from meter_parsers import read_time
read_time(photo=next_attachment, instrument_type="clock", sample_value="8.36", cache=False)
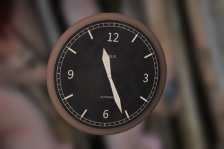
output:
11.26
